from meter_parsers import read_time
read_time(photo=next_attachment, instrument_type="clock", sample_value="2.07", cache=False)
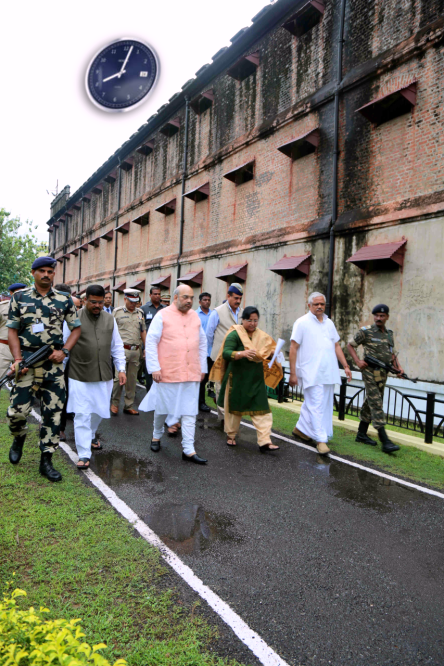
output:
8.02
